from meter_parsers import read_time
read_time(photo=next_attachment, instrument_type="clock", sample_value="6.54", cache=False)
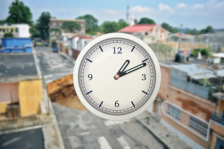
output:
1.11
